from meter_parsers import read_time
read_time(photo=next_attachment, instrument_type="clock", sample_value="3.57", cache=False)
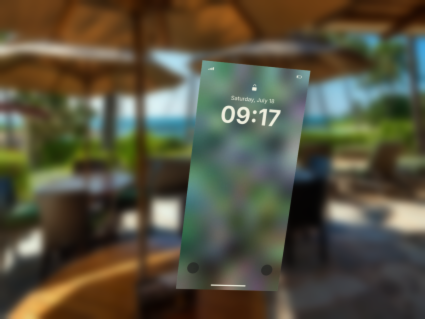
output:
9.17
